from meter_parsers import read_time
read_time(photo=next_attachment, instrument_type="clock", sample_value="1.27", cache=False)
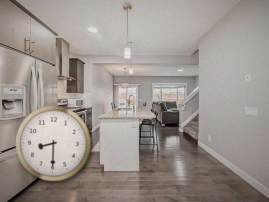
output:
8.30
